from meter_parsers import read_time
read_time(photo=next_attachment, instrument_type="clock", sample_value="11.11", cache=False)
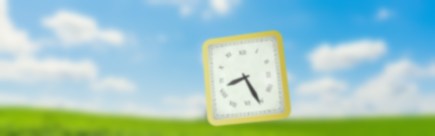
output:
8.26
